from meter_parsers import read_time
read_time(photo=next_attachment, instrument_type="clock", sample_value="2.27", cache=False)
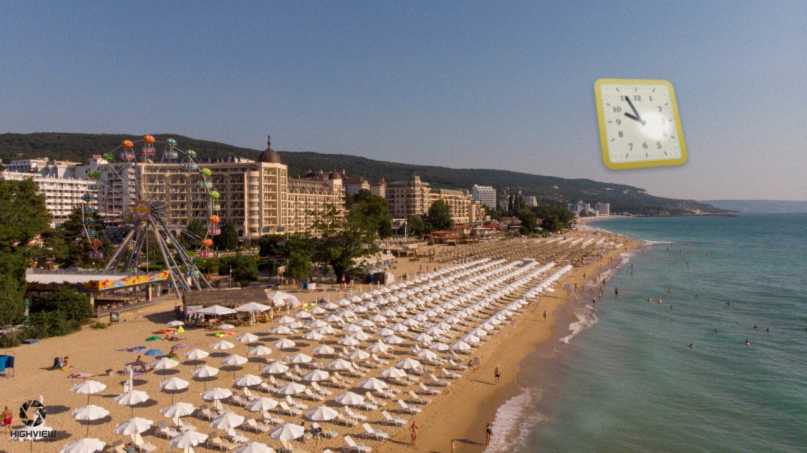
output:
9.56
